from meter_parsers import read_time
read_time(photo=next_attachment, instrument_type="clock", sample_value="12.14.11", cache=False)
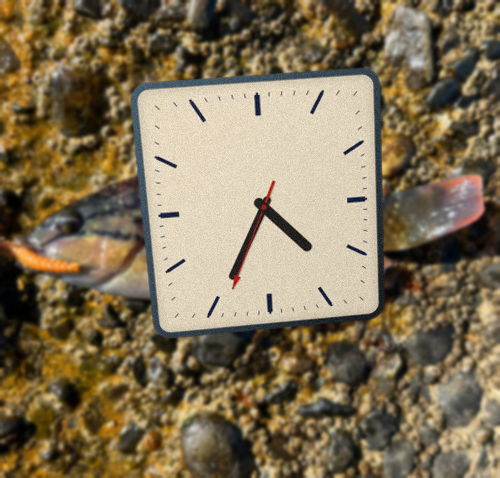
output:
4.34.34
